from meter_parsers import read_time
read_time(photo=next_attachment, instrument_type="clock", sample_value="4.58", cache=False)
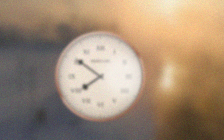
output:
7.51
